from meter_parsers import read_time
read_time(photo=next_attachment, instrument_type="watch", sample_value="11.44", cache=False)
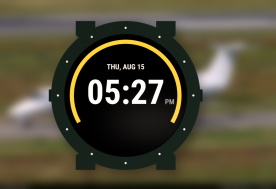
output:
5.27
